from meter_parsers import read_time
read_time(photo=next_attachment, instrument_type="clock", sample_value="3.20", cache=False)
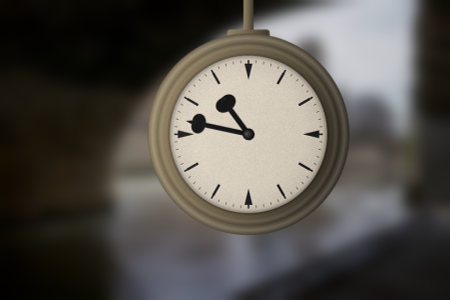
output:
10.47
